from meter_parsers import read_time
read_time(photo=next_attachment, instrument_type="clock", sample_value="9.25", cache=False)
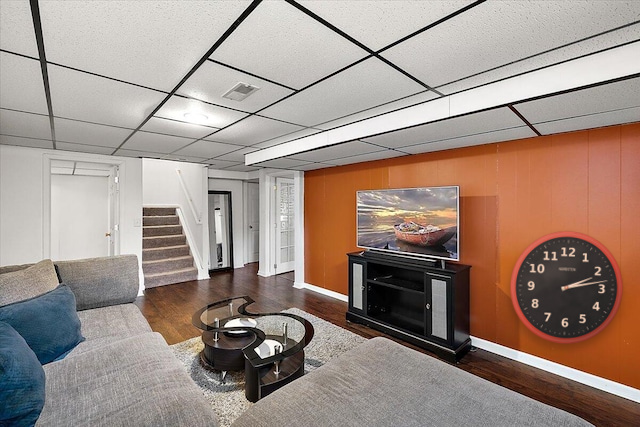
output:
2.13
